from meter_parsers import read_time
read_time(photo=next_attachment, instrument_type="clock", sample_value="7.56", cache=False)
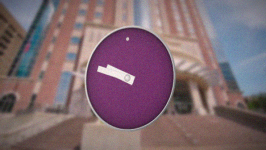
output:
9.48
